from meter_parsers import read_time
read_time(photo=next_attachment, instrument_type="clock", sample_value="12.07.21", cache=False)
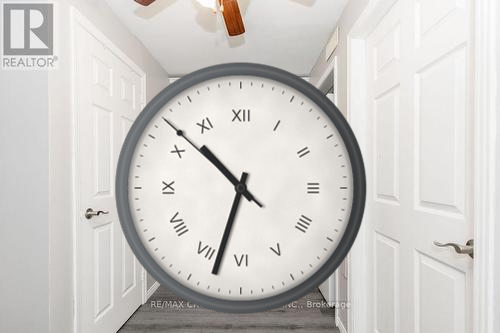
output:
10.32.52
